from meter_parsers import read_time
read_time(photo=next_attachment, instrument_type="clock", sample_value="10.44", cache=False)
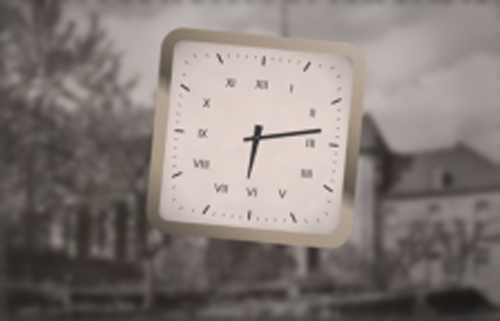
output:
6.13
